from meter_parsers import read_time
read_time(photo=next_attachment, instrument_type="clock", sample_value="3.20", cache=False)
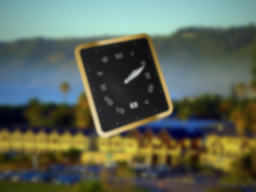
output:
2.11
